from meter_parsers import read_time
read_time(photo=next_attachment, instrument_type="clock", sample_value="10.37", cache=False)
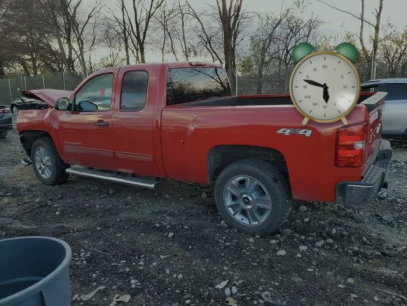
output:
5.48
